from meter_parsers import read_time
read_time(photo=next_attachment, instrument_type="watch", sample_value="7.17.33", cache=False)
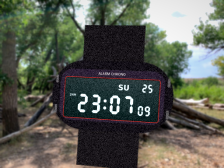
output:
23.07.09
